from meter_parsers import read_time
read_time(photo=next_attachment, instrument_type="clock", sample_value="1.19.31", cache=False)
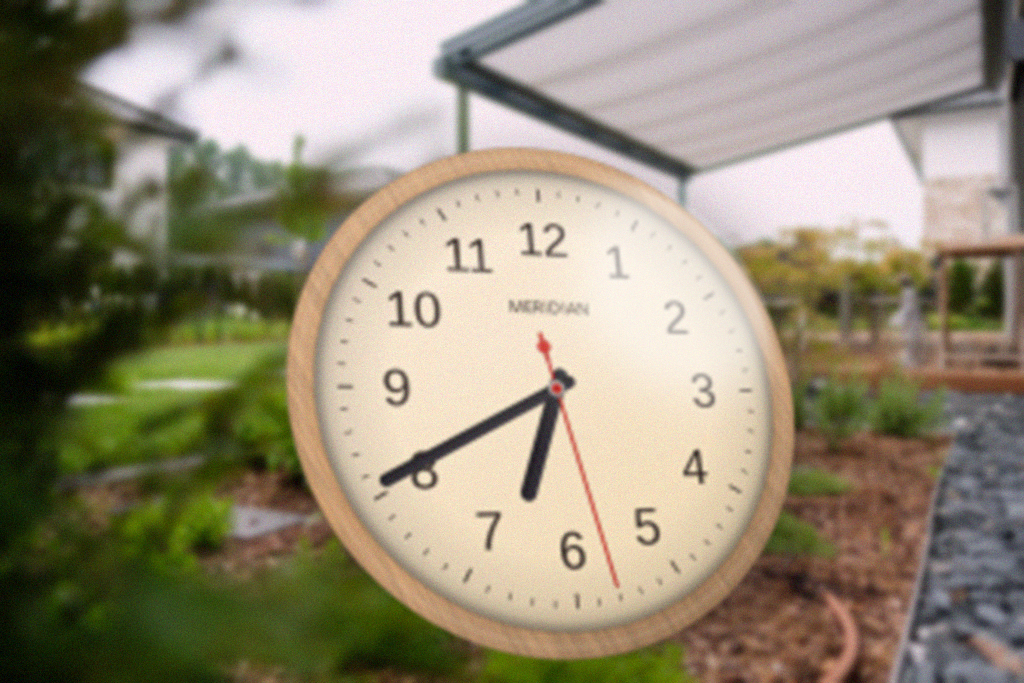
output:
6.40.28
